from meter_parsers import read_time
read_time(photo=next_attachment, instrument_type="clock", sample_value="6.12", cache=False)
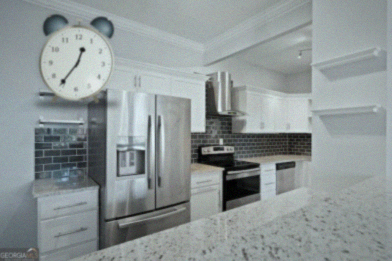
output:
12.36
